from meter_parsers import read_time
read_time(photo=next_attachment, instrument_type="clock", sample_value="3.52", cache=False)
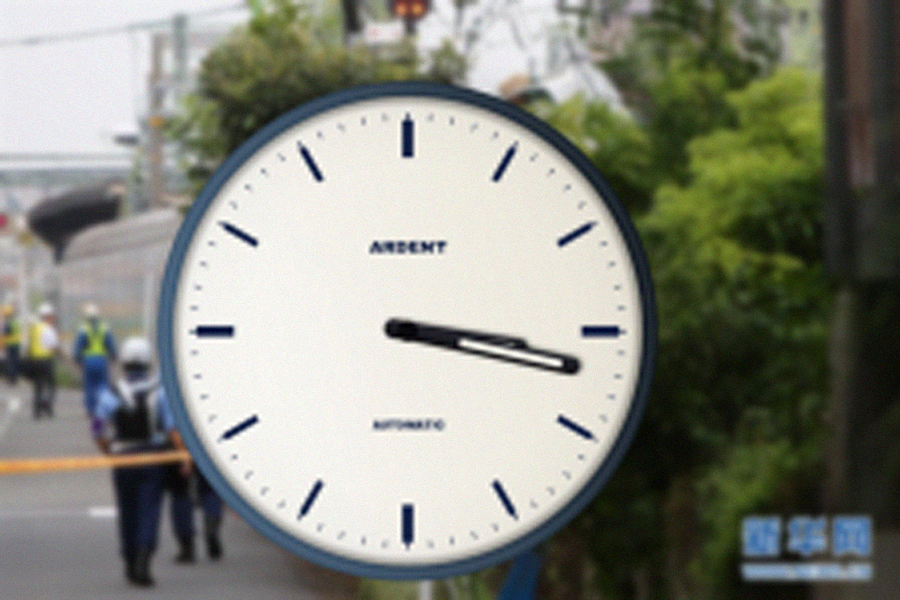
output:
3.17
